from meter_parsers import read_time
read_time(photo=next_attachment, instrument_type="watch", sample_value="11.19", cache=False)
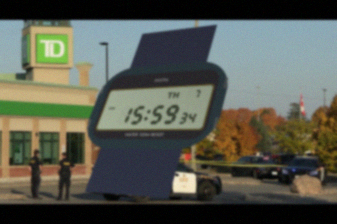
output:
15.59
